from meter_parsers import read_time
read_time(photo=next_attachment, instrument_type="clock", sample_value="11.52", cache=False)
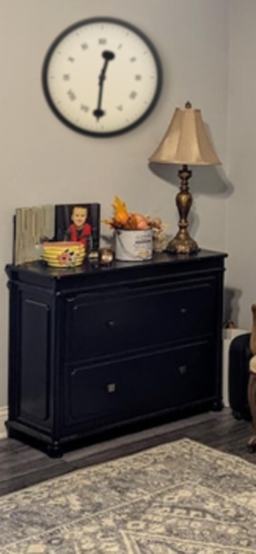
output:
12.31
